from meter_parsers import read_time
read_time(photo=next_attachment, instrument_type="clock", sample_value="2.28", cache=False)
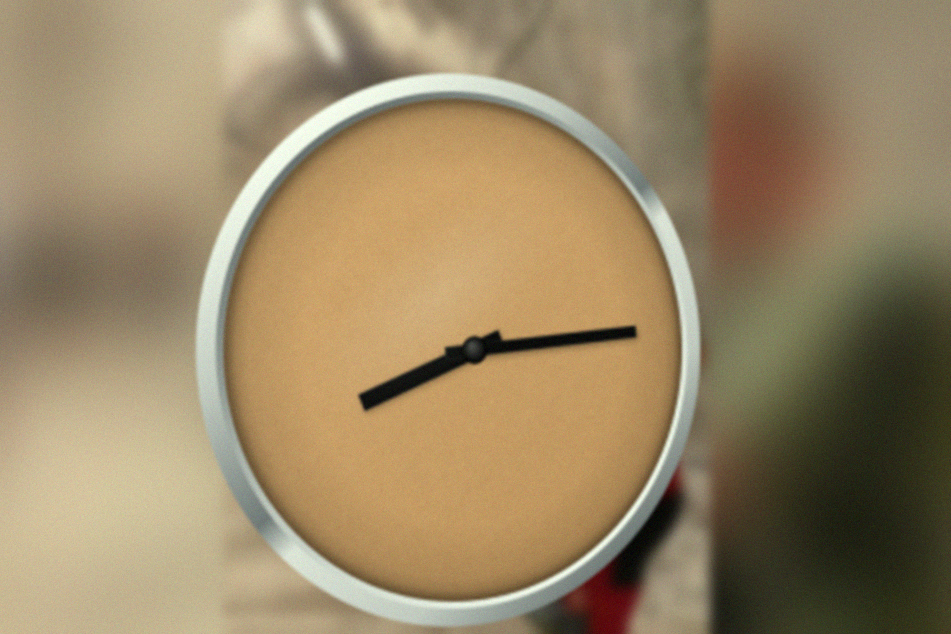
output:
8.14
